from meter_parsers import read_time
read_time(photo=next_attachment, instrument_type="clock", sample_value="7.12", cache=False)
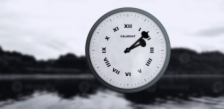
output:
2.08
